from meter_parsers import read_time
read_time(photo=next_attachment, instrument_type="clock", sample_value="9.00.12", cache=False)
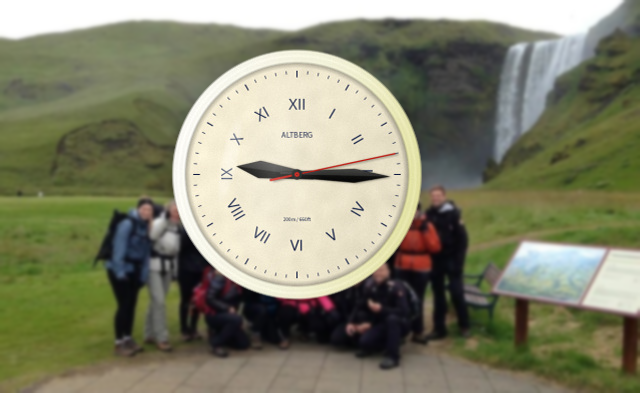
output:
9.15.13
